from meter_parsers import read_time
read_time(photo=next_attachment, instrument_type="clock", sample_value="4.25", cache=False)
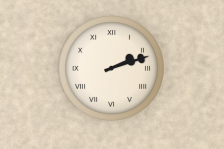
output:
2.12
